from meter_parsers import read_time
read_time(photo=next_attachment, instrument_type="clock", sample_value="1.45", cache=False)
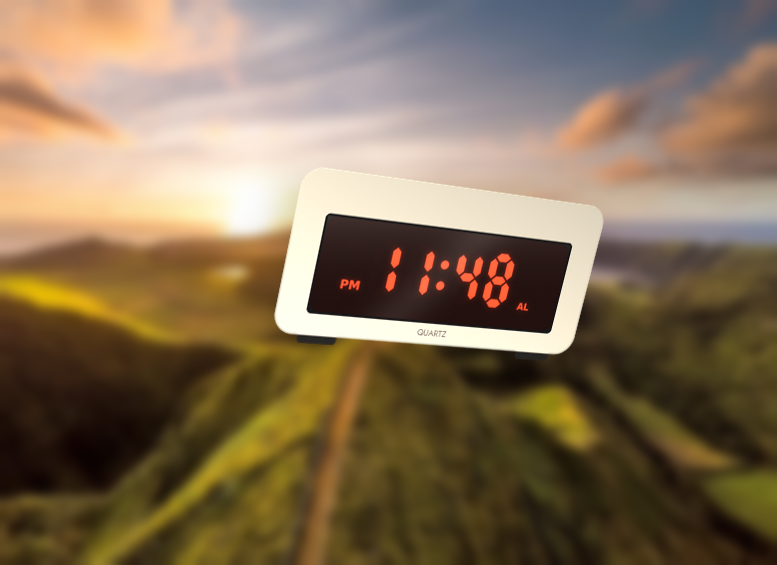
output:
11.48
